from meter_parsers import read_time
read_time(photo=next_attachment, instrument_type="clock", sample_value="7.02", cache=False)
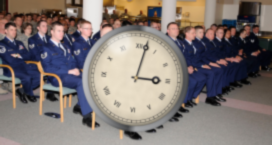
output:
3.02
